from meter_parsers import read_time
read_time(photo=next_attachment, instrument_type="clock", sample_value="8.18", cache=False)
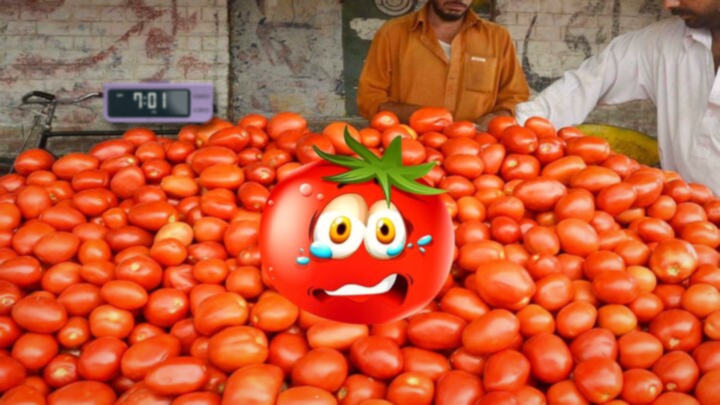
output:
7.01
